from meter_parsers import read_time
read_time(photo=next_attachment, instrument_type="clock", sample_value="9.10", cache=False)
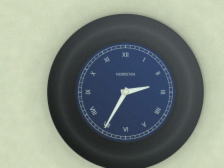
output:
2.35
